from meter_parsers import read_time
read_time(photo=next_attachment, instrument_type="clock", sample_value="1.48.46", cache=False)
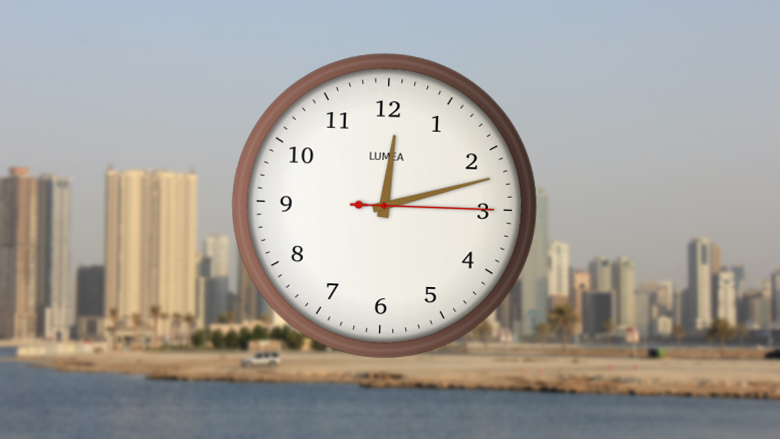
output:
12.12.15
